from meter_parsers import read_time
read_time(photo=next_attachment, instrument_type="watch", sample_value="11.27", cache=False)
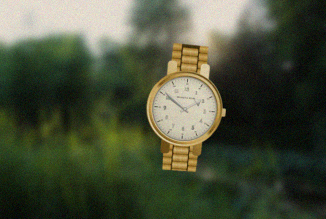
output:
1.51
